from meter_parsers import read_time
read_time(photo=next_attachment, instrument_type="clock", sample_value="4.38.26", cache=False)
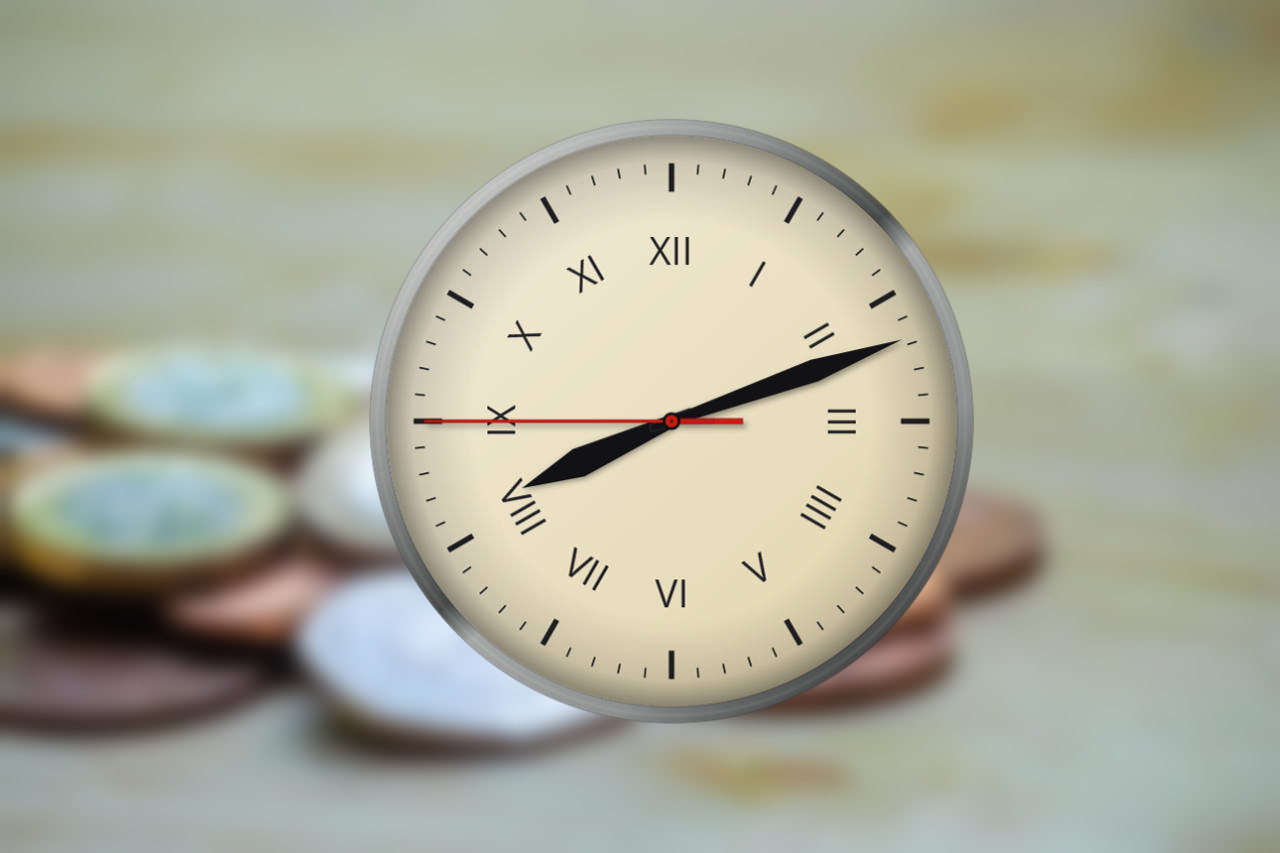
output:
8.11.45
